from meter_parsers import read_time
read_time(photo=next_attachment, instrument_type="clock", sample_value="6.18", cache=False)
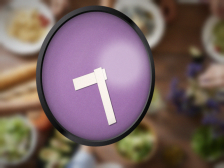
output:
8.27
